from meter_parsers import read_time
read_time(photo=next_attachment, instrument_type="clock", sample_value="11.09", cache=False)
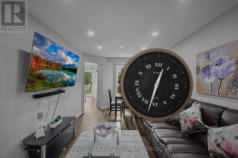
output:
12.32
